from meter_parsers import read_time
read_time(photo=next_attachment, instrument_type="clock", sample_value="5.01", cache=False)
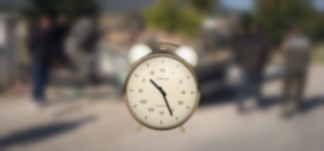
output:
10.26
